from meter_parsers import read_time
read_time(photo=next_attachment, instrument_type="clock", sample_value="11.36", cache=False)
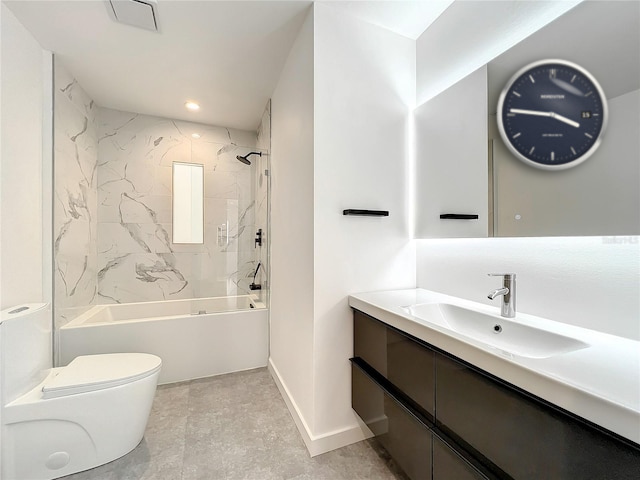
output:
3.46
